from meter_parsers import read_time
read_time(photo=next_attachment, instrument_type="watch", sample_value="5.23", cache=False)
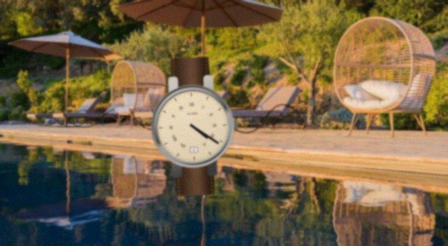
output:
4.21
